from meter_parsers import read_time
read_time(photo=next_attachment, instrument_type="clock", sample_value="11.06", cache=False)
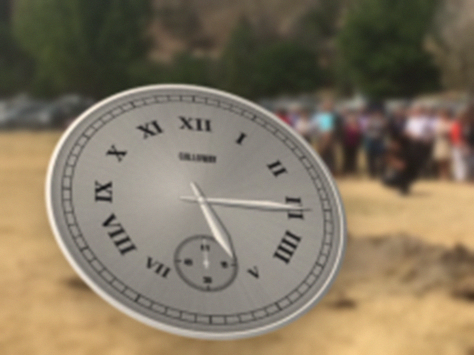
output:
5.15
